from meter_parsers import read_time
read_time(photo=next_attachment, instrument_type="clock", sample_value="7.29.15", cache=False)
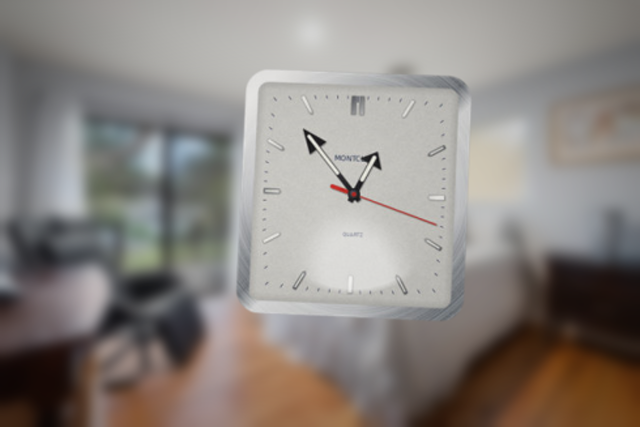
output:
12.53.18
